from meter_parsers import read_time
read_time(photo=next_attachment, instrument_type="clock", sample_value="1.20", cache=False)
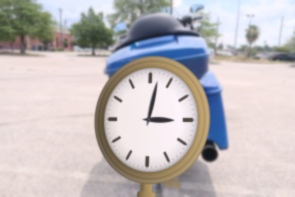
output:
3.02
